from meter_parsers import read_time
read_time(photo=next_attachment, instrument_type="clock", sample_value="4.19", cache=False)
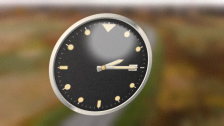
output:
2.15
